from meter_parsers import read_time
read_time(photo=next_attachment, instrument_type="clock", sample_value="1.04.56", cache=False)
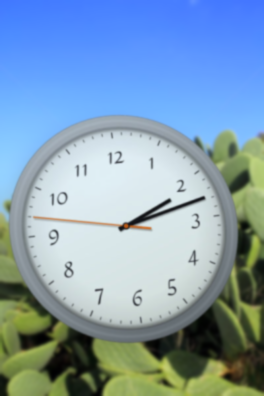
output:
2.12.47
